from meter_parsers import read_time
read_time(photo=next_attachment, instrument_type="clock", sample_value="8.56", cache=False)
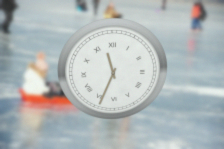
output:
11.34
